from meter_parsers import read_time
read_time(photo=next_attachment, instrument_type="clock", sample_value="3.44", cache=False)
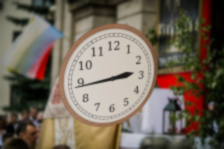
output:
2.44
